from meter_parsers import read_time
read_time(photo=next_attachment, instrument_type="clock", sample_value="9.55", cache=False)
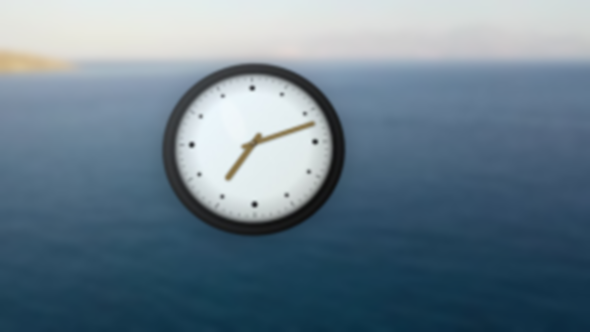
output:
7.12
